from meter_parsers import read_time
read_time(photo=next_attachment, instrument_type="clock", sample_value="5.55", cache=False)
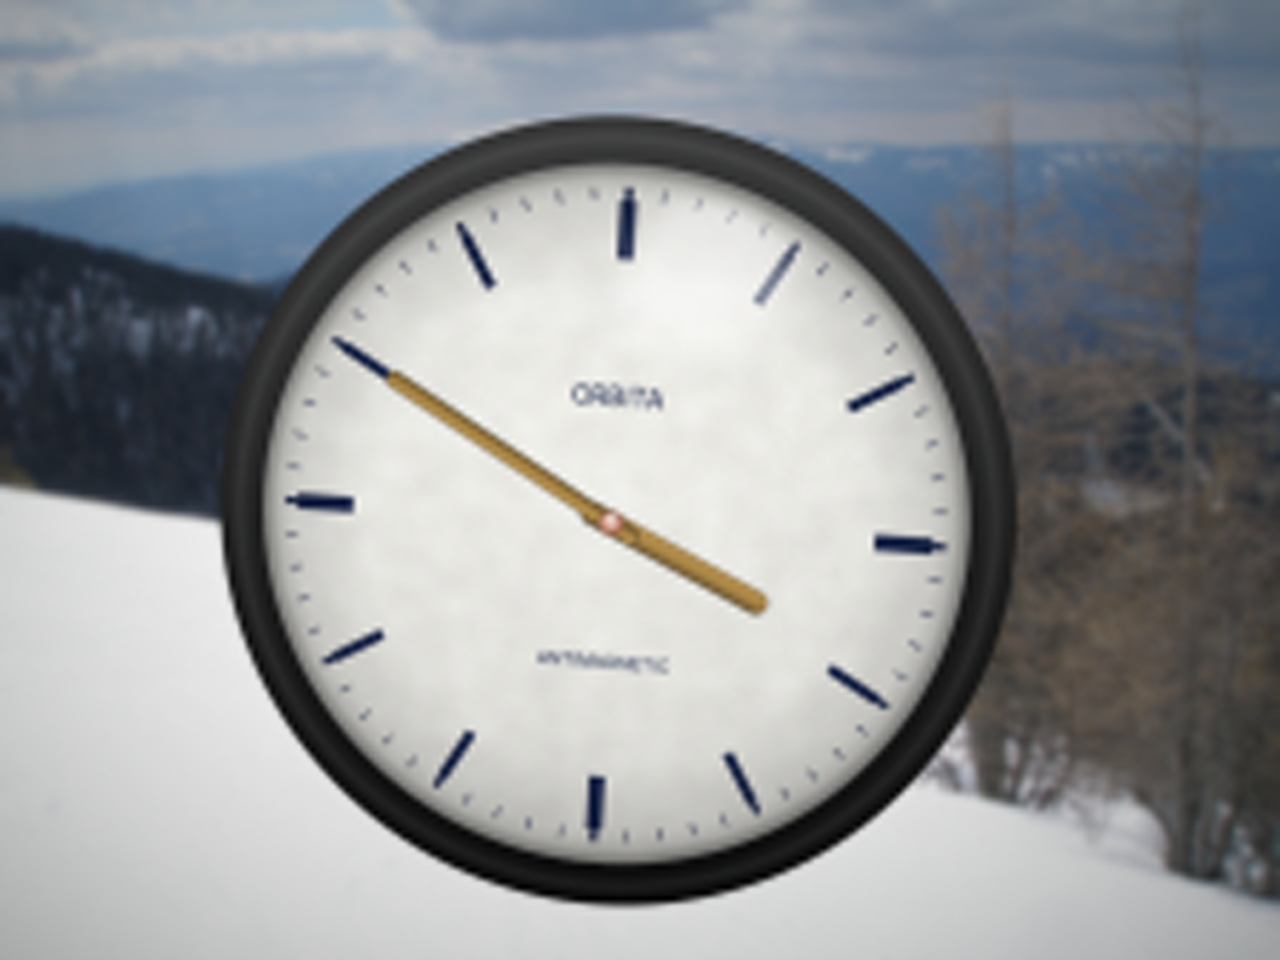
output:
3.50
